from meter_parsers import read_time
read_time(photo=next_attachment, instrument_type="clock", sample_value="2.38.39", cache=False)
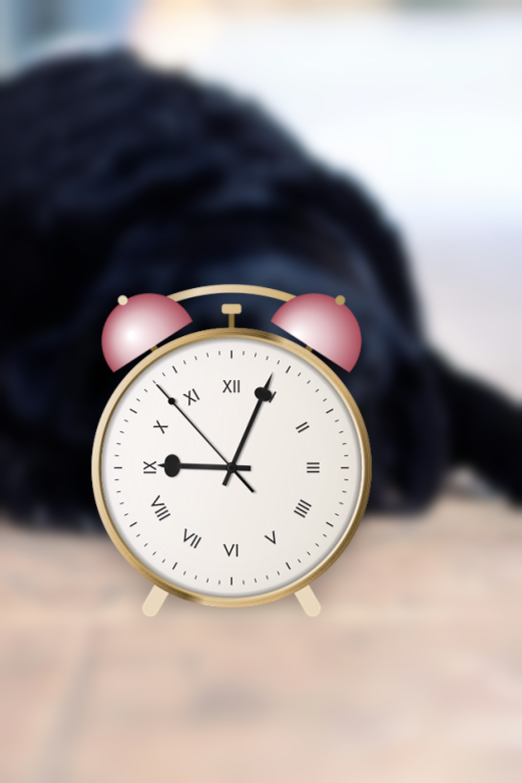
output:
9.03.53
